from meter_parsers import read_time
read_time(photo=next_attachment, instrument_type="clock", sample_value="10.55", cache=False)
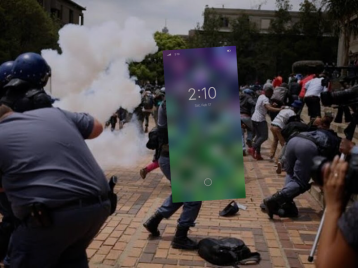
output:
2.10
